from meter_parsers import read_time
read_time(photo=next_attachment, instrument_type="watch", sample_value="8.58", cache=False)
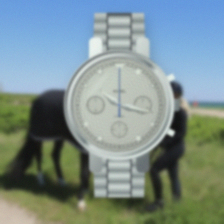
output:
10.17
